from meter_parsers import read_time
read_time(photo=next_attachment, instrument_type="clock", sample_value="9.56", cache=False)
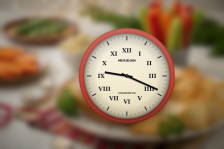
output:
9.19
